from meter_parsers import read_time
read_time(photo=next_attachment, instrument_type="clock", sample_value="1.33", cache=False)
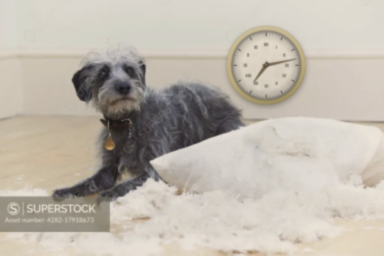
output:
7.13
